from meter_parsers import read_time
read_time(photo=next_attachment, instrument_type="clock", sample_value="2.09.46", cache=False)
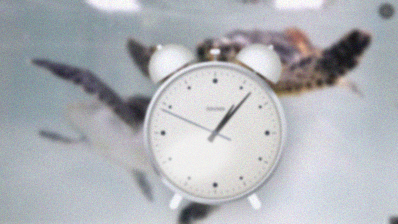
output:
1.06.49
